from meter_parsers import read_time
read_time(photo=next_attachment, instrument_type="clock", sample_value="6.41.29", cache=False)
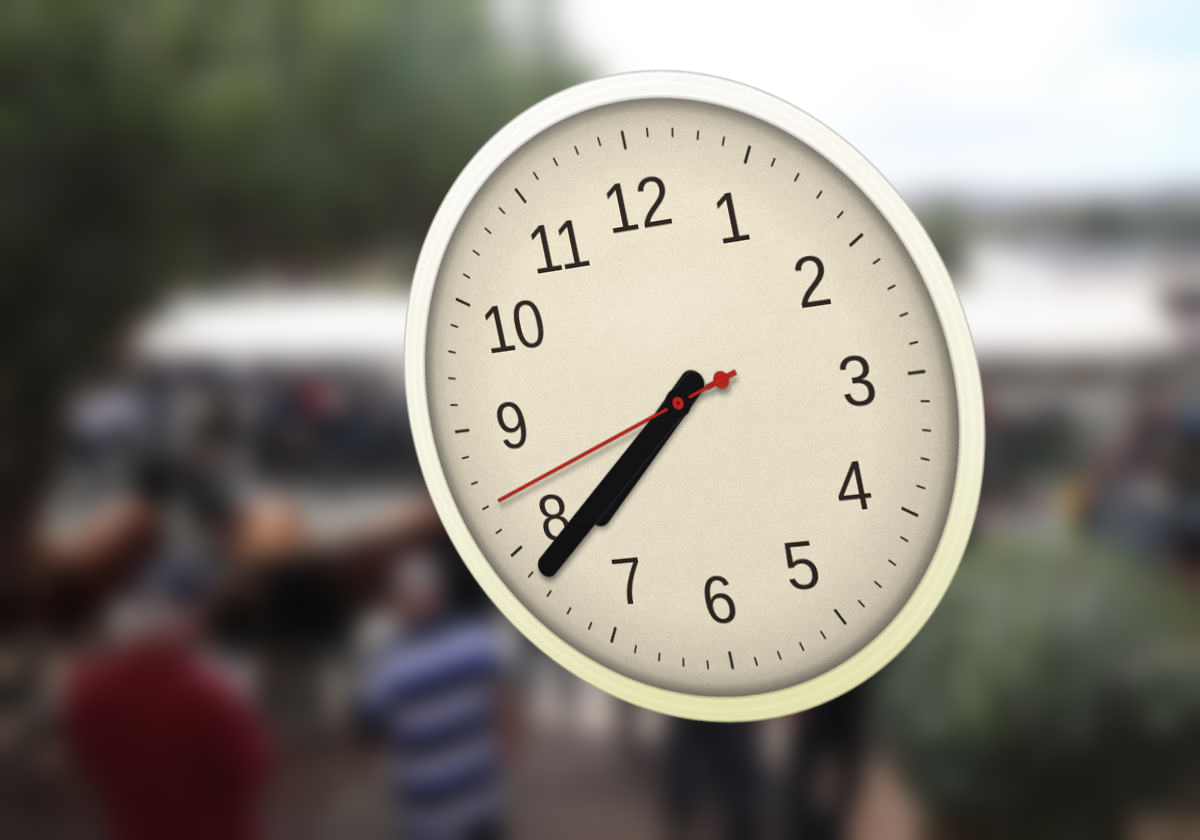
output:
7.38.42
